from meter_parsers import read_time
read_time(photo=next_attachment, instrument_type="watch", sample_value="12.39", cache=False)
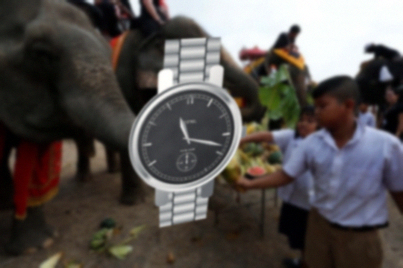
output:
11.18
